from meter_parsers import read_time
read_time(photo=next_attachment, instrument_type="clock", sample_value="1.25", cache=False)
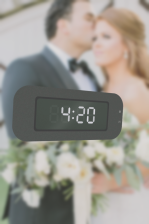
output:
4.20
